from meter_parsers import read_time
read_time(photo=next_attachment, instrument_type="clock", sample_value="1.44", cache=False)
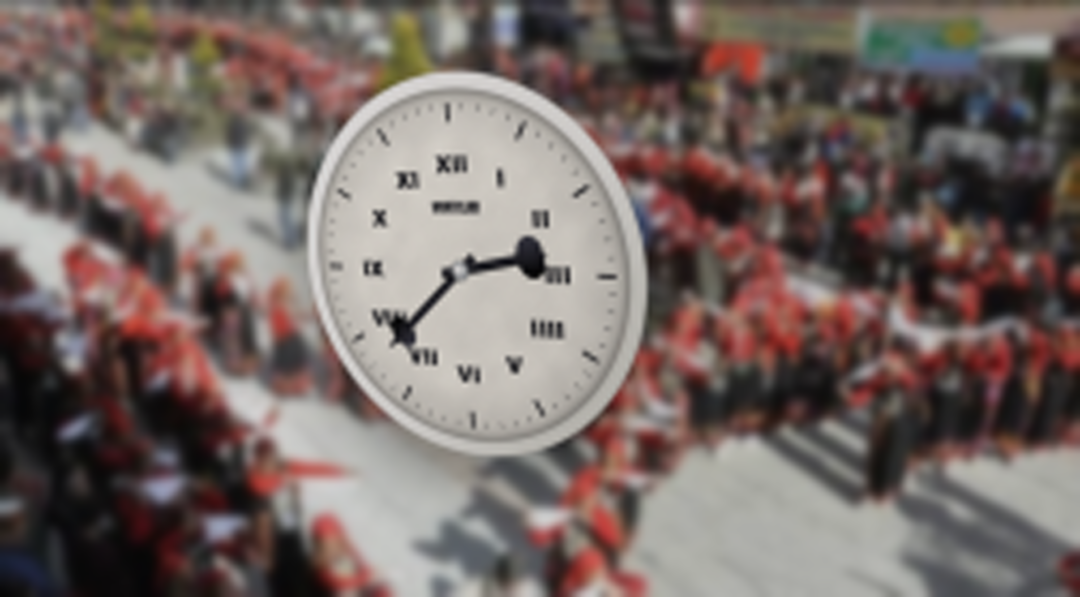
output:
2.38
